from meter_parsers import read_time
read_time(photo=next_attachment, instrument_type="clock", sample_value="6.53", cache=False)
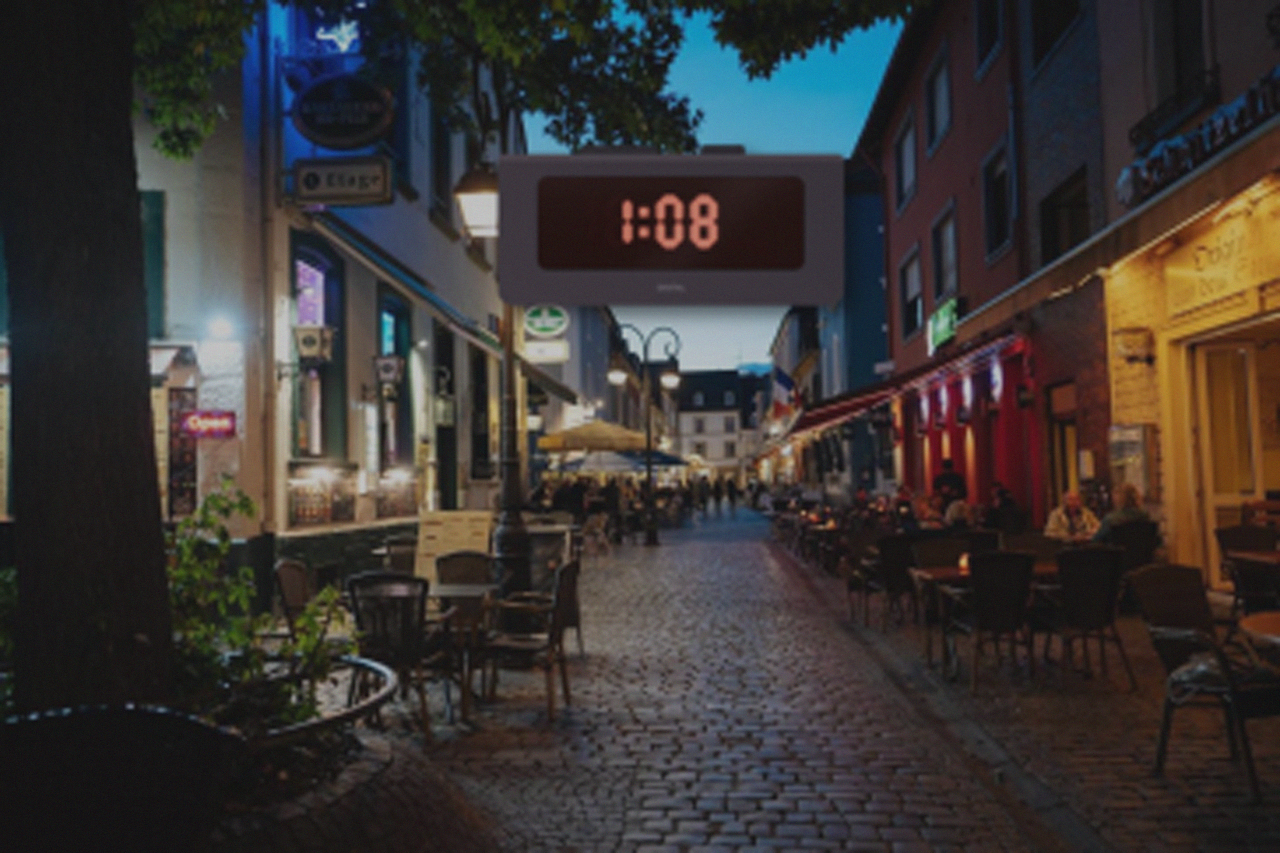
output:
1.08
